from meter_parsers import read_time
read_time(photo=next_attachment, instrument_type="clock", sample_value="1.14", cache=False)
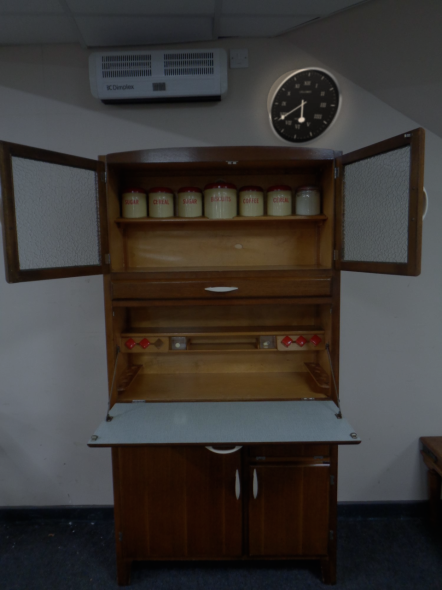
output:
5.39
